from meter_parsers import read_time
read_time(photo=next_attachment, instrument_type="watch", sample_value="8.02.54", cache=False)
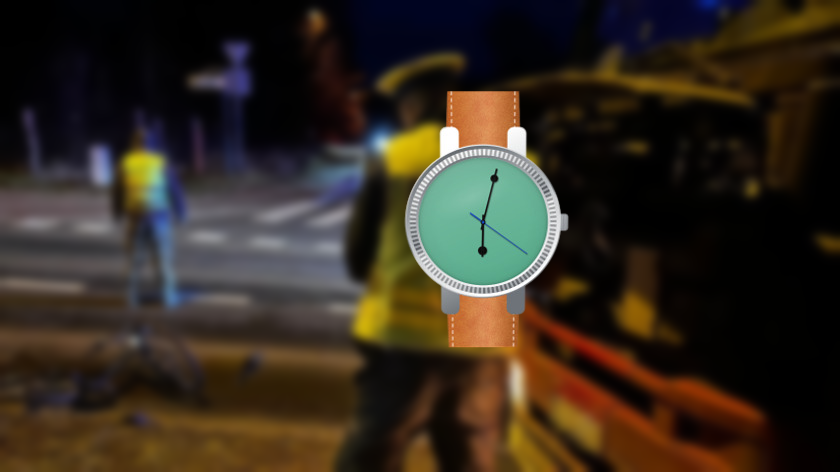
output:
6.02.21
